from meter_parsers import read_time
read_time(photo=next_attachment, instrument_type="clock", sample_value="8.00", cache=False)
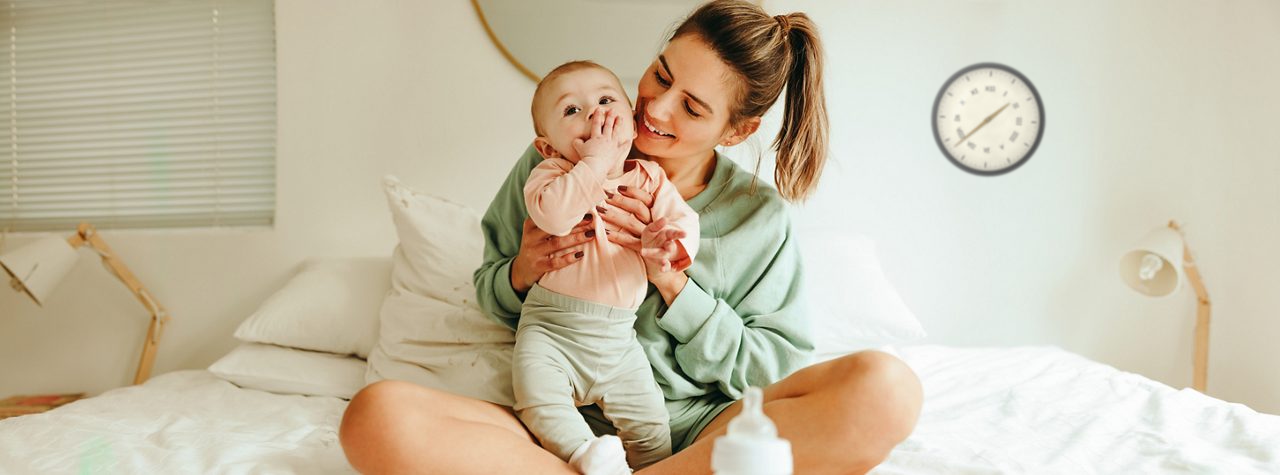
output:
1.38
